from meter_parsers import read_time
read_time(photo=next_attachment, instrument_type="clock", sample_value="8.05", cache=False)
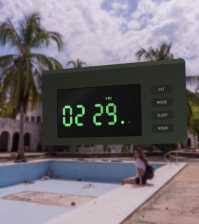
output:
2.29
